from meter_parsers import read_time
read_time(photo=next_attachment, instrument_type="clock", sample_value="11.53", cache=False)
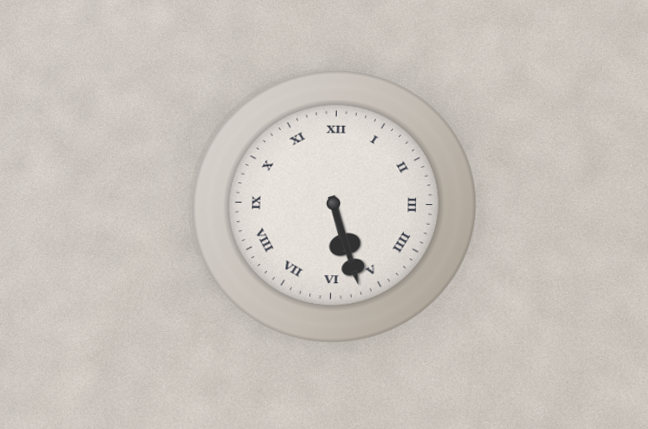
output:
5.27
